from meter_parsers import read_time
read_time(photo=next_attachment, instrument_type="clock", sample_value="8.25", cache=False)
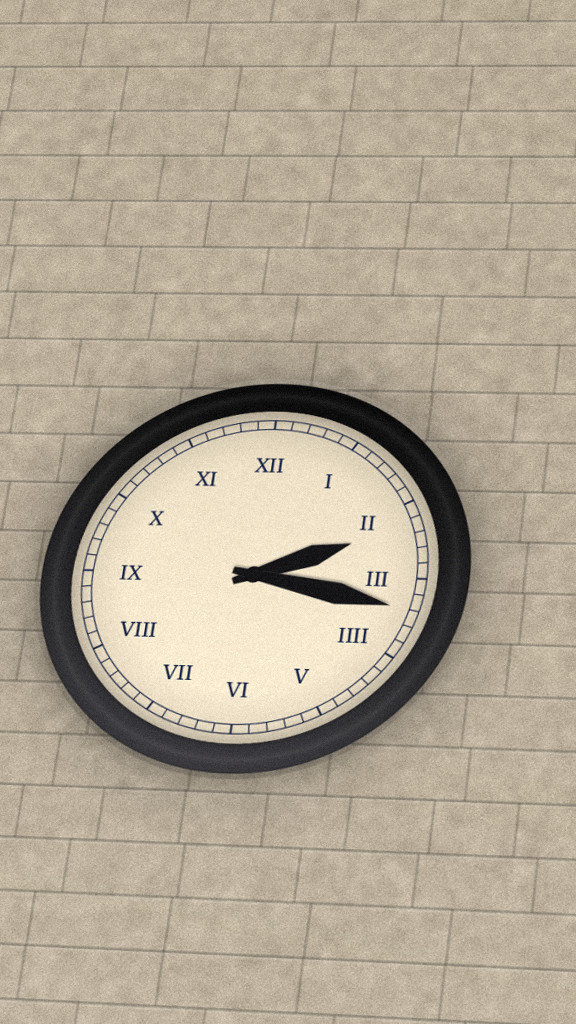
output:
2.17
